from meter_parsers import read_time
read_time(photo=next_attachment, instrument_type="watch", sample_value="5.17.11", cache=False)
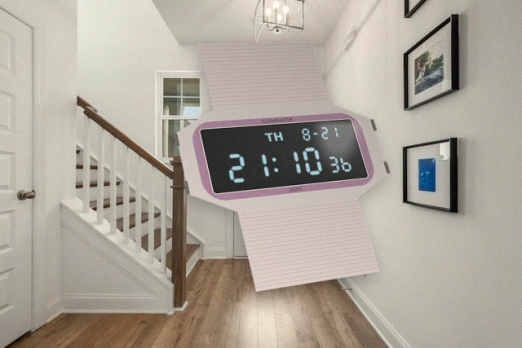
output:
21.10.36
